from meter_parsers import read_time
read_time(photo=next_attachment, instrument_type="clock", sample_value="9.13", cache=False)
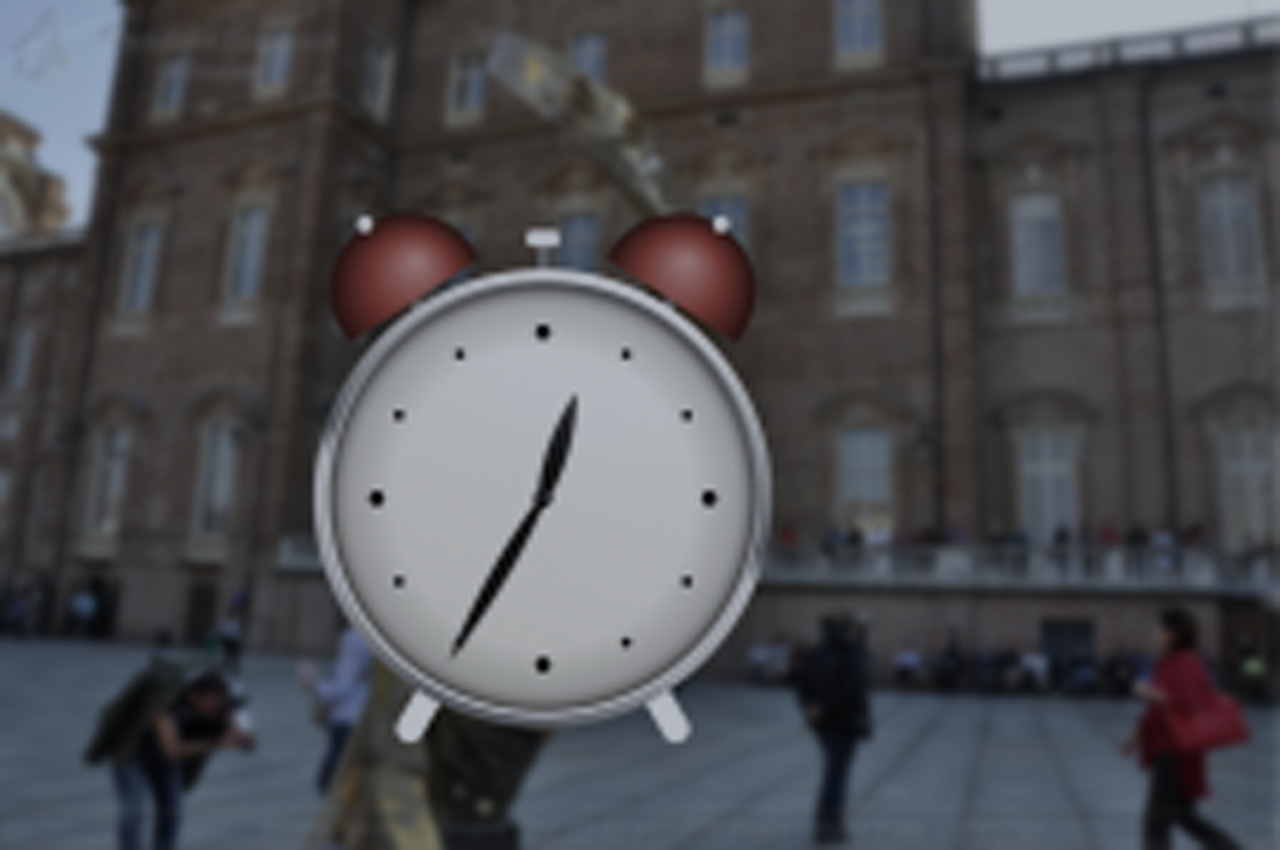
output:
12.35
